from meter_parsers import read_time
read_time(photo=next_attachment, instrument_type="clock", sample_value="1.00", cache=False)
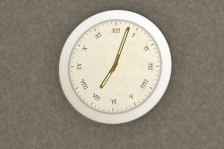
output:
7.03
